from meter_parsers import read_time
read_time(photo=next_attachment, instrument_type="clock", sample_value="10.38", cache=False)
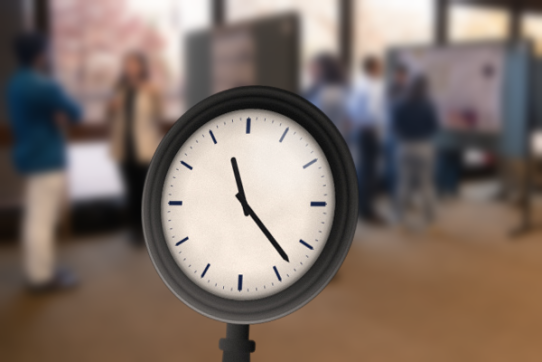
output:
11.23
